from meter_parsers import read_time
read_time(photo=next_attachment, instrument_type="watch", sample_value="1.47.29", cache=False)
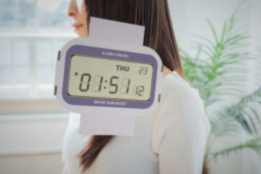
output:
1.51.12
